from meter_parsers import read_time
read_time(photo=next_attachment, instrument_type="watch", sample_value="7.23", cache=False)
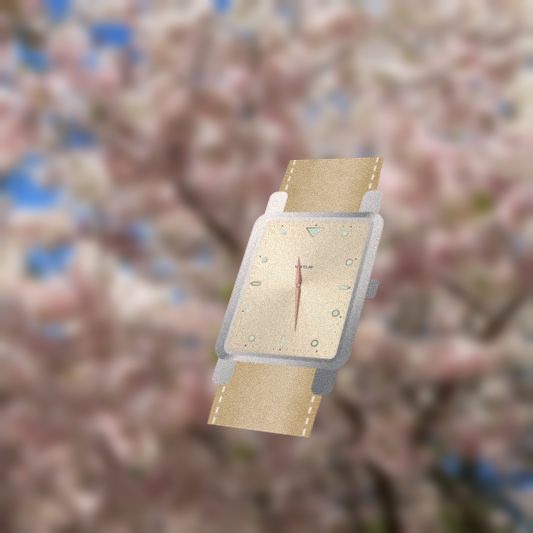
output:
11.28
